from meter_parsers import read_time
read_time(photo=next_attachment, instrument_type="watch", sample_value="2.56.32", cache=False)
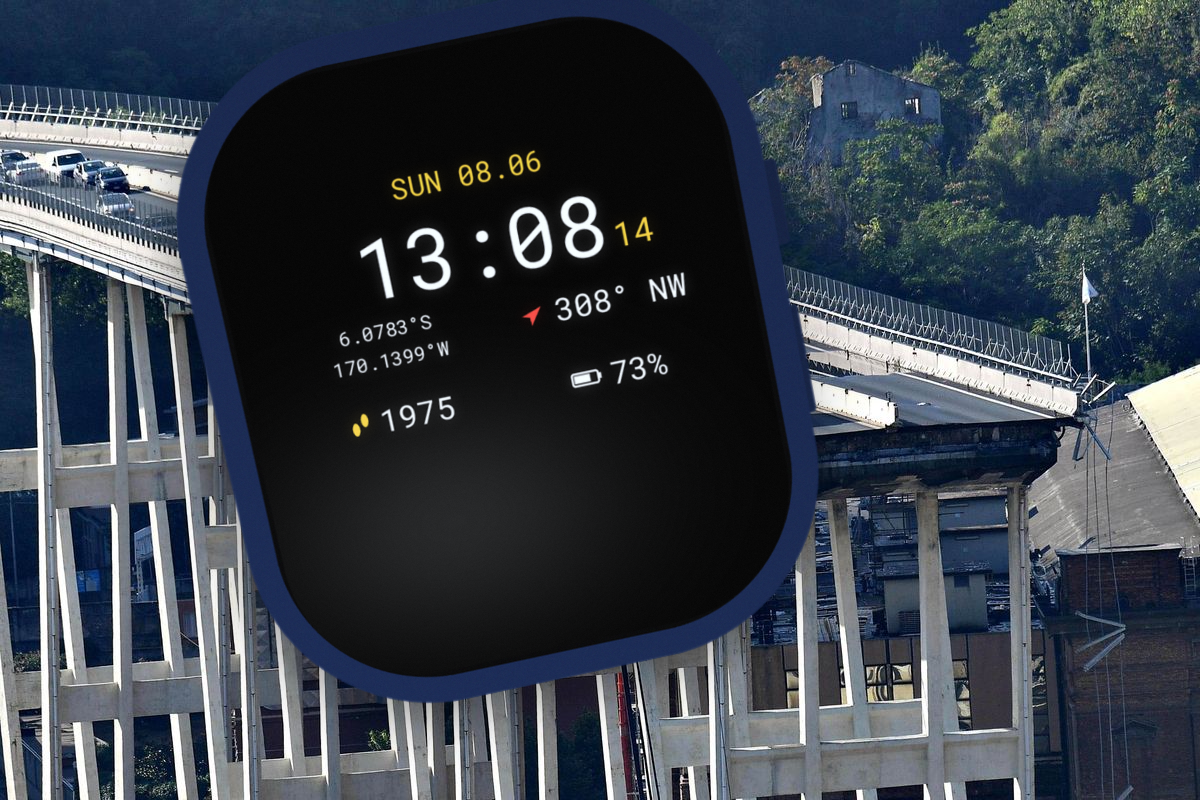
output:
13.08.14
